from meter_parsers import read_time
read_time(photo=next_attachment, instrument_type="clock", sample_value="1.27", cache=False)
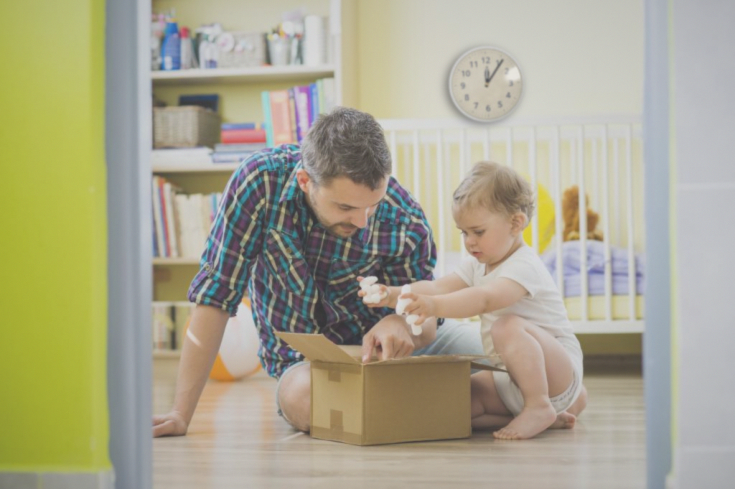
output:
12.06
